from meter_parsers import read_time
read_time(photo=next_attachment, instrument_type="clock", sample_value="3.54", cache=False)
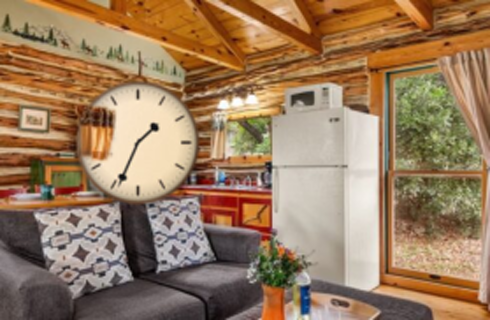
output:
1.34
